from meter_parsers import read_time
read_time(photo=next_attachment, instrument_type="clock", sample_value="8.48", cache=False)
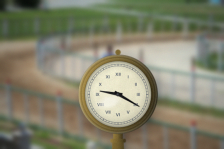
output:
9.20
